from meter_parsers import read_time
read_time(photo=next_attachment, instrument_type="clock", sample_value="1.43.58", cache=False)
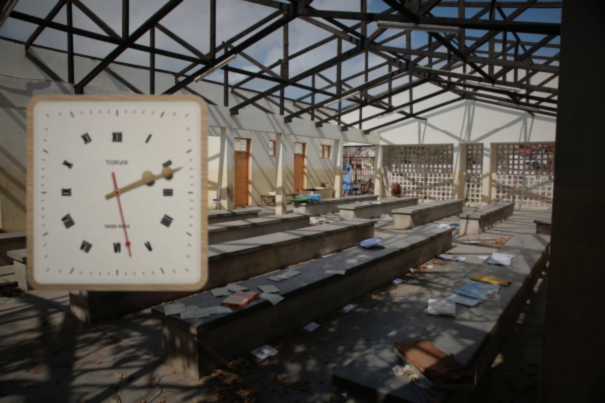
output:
2.11.28
